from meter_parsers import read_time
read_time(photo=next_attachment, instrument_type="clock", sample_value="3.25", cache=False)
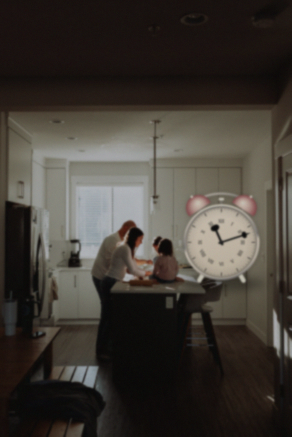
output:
11.12
